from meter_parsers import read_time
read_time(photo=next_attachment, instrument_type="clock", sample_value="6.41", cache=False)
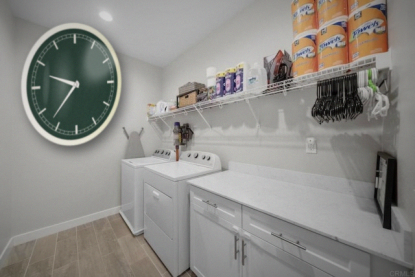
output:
9.37
